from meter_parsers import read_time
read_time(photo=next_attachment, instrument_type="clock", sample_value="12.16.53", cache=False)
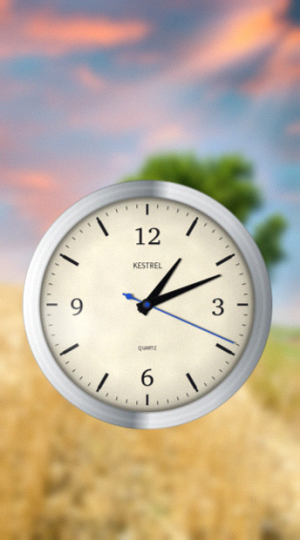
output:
1.11.19
